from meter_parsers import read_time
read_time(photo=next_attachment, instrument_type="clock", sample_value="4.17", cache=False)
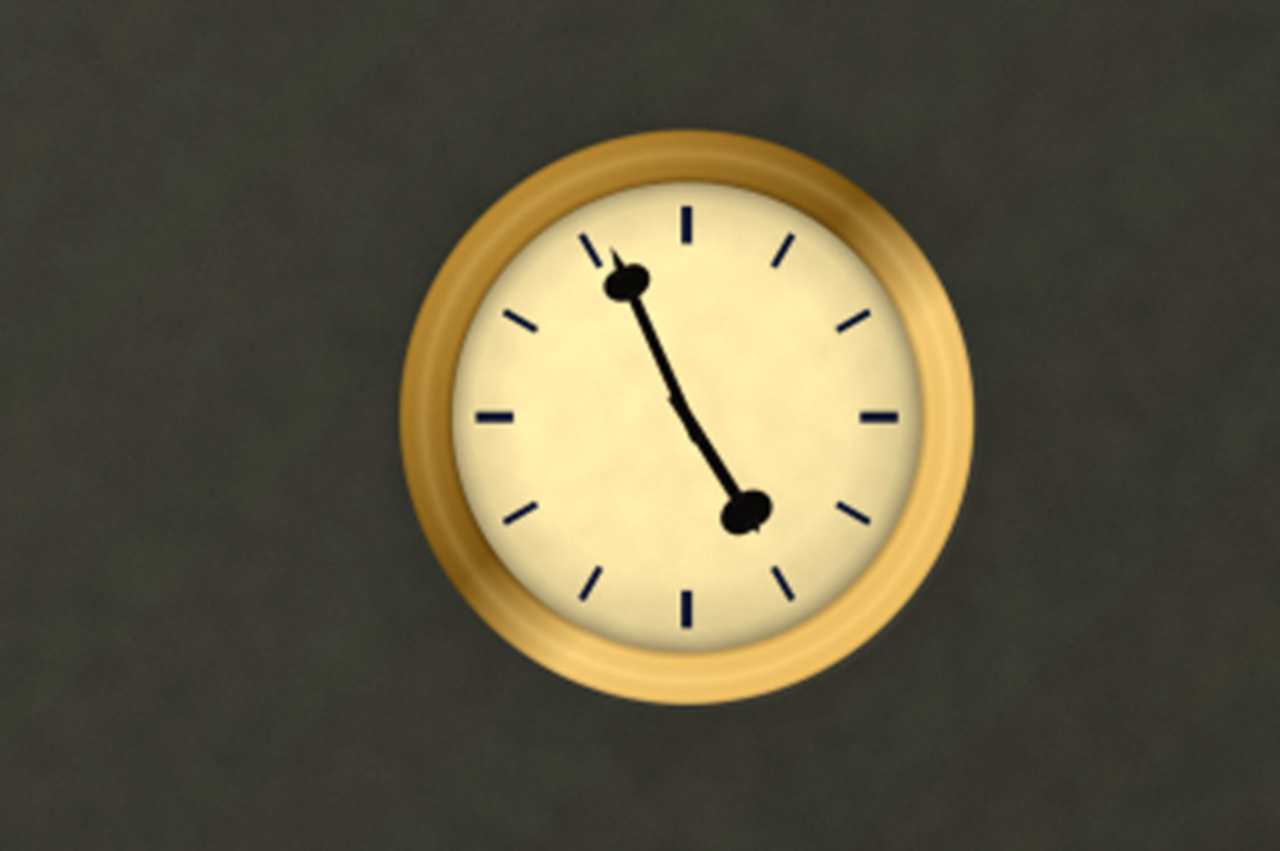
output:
4.56
